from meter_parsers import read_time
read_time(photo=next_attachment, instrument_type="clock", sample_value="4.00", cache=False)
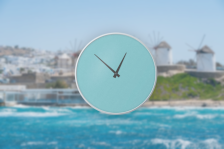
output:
12.52
